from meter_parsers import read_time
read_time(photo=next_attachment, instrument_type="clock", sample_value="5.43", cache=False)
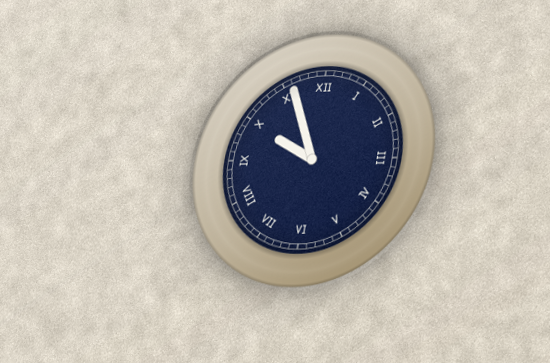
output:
9.56
